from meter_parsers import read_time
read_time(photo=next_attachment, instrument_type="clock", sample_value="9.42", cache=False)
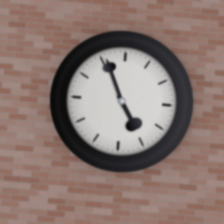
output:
4.56
